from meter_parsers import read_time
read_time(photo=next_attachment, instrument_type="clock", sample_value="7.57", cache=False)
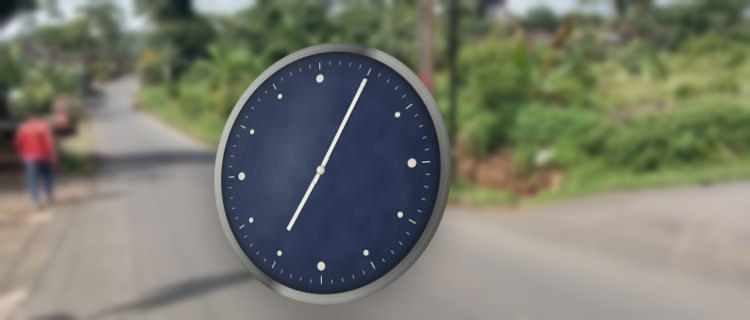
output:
7.05
